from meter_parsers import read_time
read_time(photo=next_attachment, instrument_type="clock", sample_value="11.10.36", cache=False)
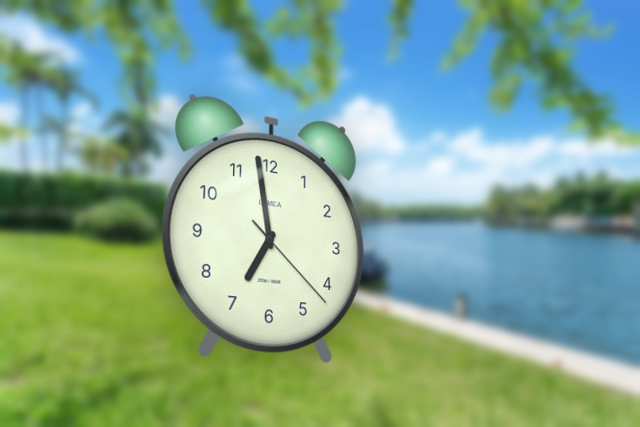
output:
6.58.22
